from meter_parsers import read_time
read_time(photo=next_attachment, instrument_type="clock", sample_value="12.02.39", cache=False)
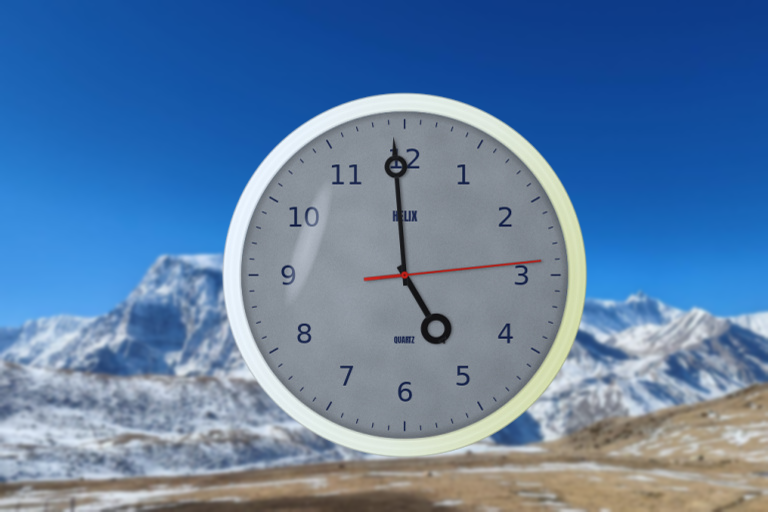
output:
4.59.14
